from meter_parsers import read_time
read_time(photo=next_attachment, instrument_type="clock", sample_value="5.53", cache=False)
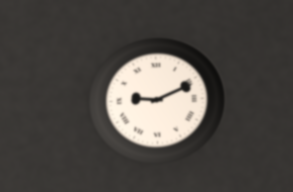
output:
9.11
